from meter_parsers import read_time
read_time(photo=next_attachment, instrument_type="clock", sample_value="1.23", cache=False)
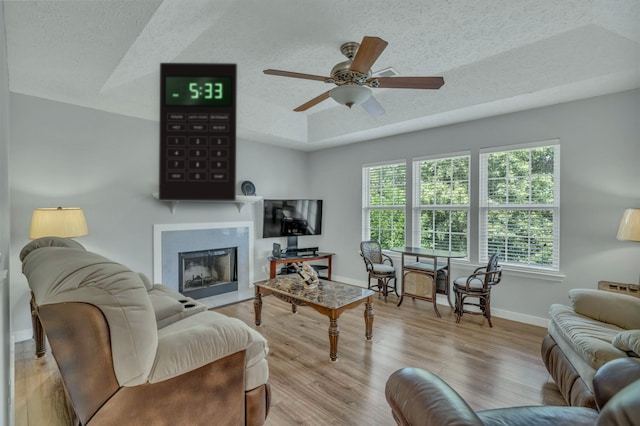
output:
5.33
